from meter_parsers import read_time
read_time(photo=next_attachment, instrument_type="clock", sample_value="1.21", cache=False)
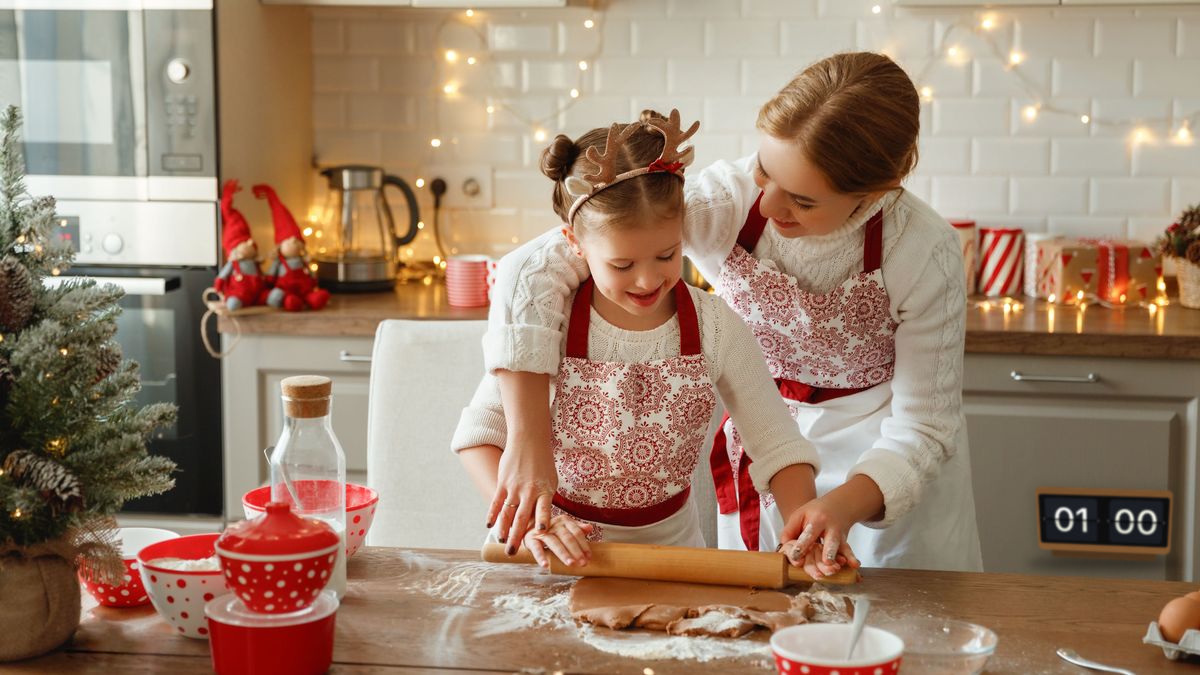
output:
1.00
